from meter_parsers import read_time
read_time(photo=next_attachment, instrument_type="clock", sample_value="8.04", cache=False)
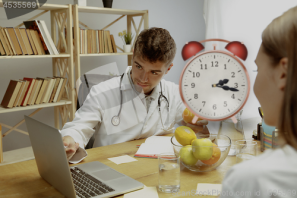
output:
2.17
